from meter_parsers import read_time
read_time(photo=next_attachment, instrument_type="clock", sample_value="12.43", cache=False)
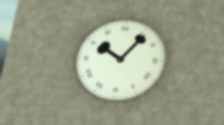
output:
10.06
